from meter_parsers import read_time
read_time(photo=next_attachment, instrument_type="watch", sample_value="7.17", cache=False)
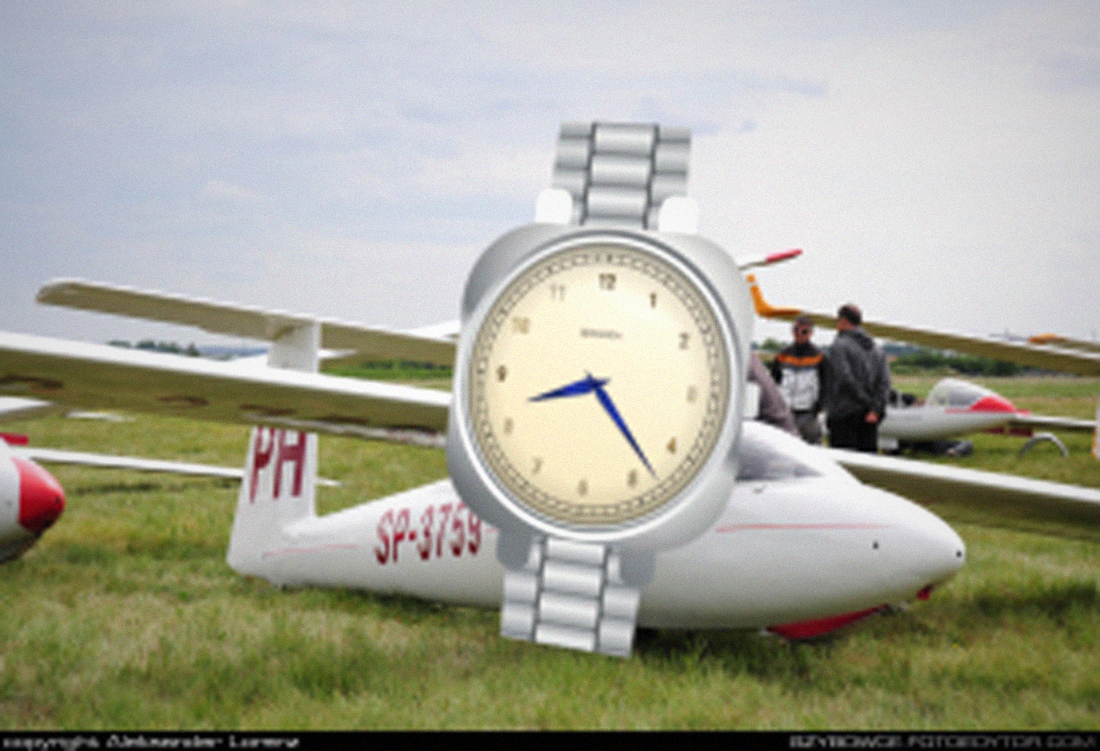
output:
8.23
